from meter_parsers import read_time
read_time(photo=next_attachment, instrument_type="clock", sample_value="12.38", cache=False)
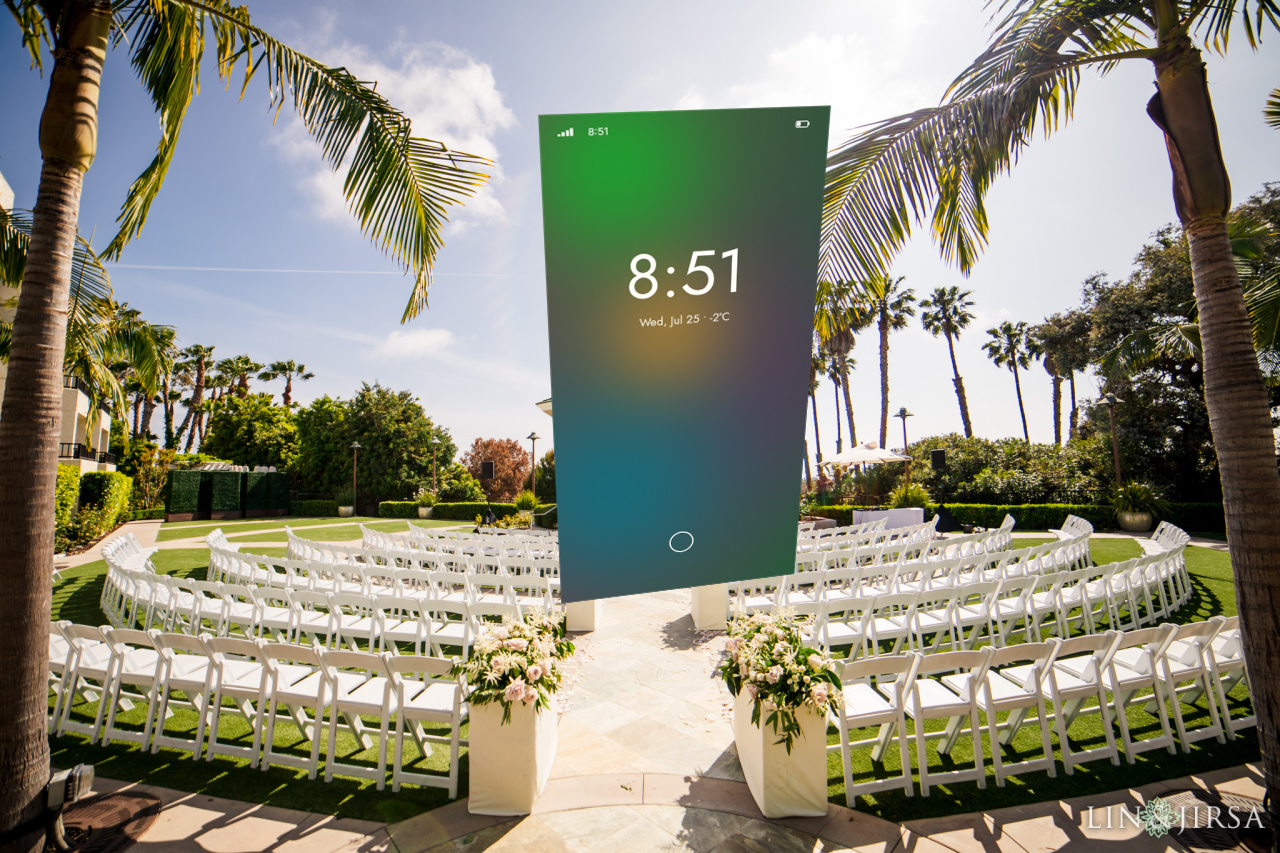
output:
8.51
